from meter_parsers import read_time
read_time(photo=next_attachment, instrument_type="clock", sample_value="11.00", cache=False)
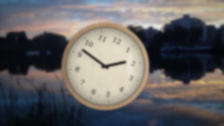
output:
1.47
